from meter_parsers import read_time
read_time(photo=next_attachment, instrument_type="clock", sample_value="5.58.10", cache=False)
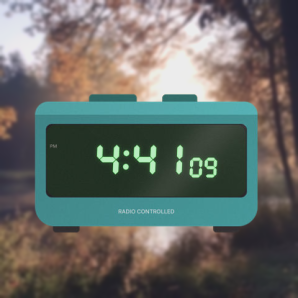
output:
4.41.09
